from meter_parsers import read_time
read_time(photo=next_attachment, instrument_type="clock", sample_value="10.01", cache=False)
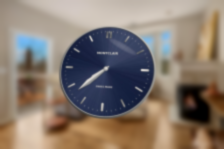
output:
7.38
